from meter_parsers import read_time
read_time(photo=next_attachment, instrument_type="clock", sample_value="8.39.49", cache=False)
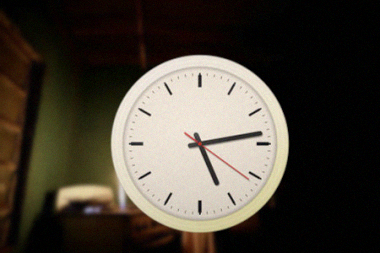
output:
5.13.21
